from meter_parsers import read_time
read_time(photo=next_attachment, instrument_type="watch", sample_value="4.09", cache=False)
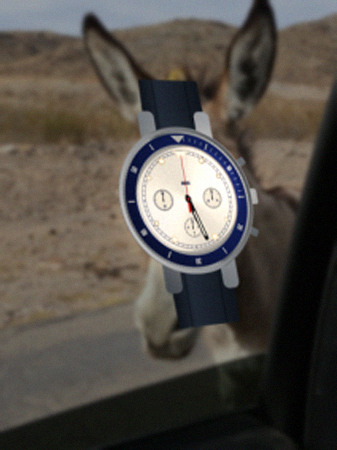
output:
5.27
